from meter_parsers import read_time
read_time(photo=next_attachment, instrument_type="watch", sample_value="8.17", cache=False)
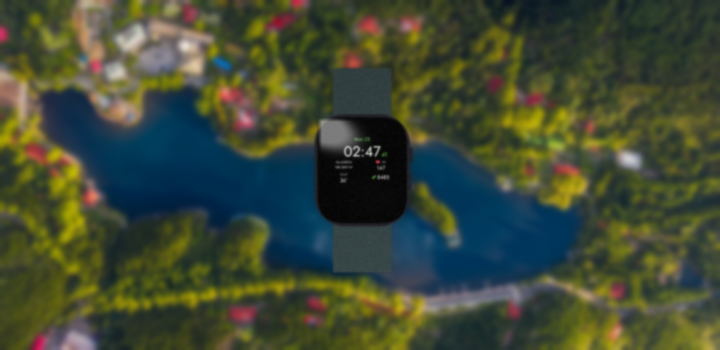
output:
2.47
